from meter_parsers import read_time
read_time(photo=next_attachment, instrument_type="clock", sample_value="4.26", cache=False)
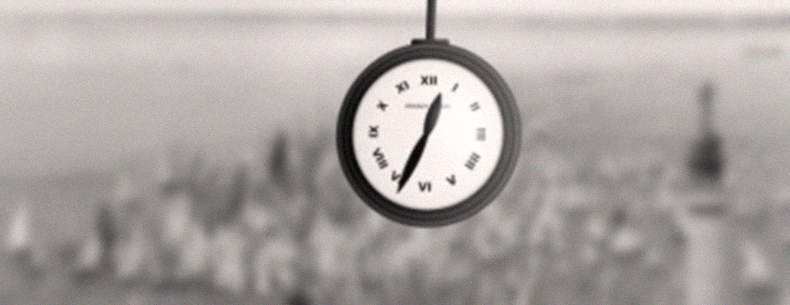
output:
12.34
